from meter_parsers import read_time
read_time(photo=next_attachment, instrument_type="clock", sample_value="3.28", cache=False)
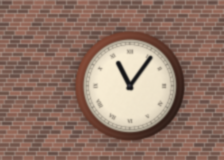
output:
11.06
